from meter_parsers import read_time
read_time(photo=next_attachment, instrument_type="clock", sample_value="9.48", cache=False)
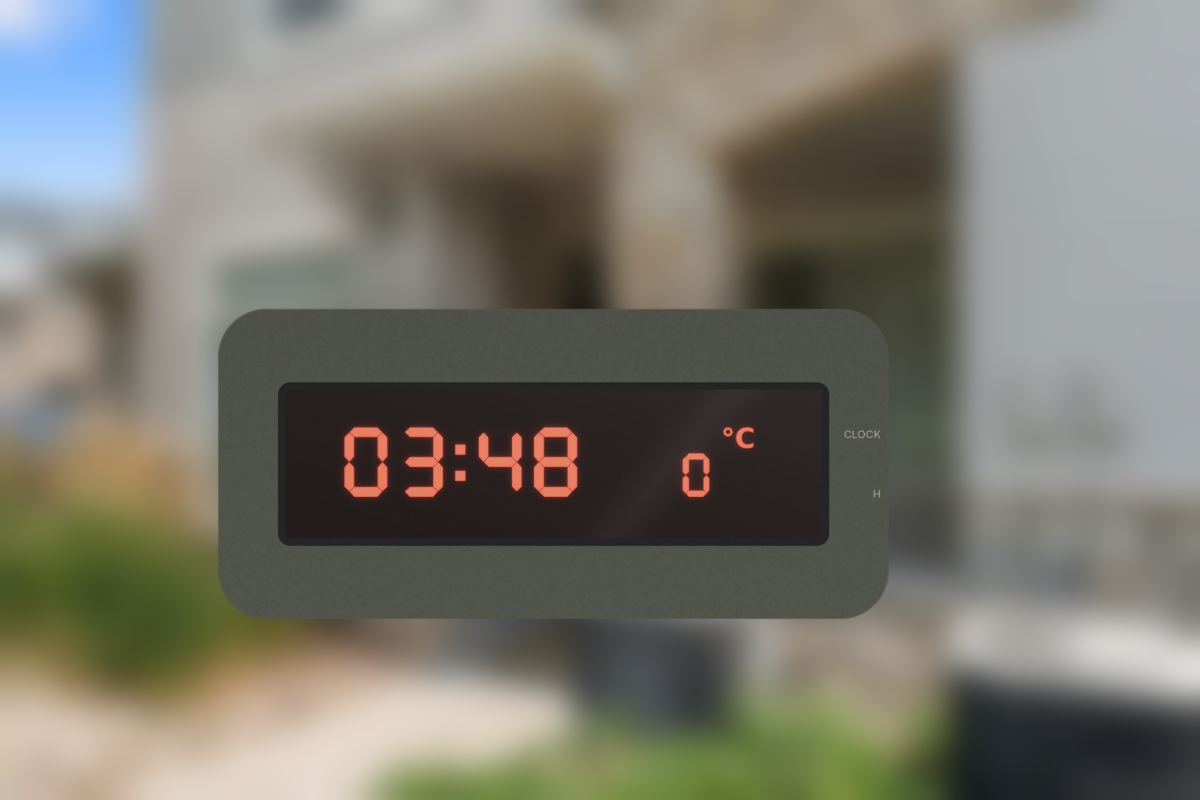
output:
3.48
